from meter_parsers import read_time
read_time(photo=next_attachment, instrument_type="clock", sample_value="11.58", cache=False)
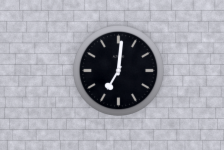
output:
7.01
